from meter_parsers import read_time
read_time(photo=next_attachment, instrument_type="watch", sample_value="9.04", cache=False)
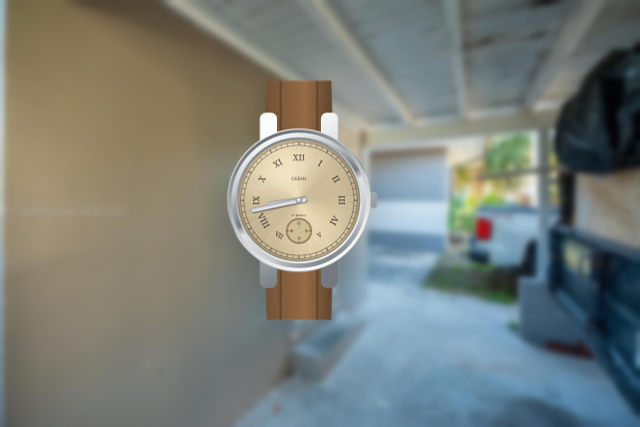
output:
8.43
